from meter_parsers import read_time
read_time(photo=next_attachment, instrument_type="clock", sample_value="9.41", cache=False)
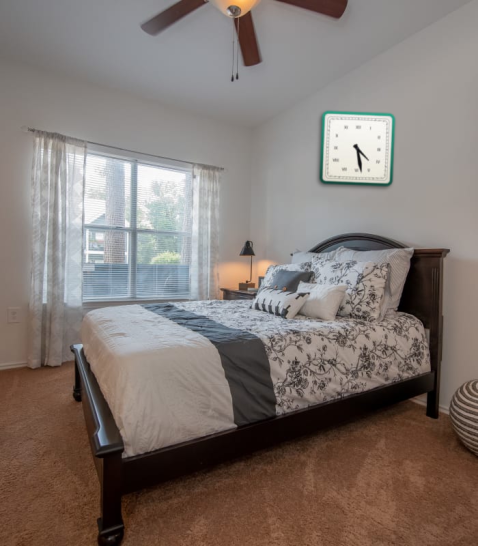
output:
4.28
